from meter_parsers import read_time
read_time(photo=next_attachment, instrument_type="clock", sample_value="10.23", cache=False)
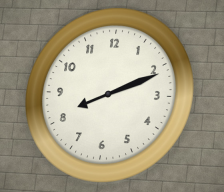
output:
8.11
